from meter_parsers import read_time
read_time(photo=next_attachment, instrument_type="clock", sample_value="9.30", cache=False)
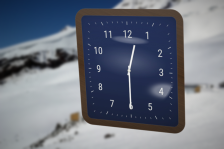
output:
12.30
